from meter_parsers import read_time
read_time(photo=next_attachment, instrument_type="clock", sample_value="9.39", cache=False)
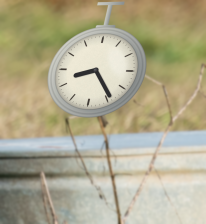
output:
8.24
